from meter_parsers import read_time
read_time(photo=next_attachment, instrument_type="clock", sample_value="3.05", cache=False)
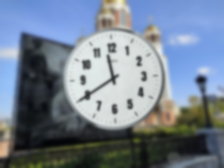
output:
11.40
